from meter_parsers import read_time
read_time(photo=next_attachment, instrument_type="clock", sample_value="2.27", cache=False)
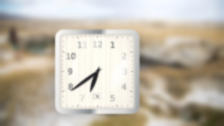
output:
6.39
